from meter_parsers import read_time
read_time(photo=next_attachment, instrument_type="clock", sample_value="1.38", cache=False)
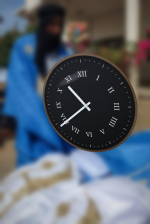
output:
10.39
